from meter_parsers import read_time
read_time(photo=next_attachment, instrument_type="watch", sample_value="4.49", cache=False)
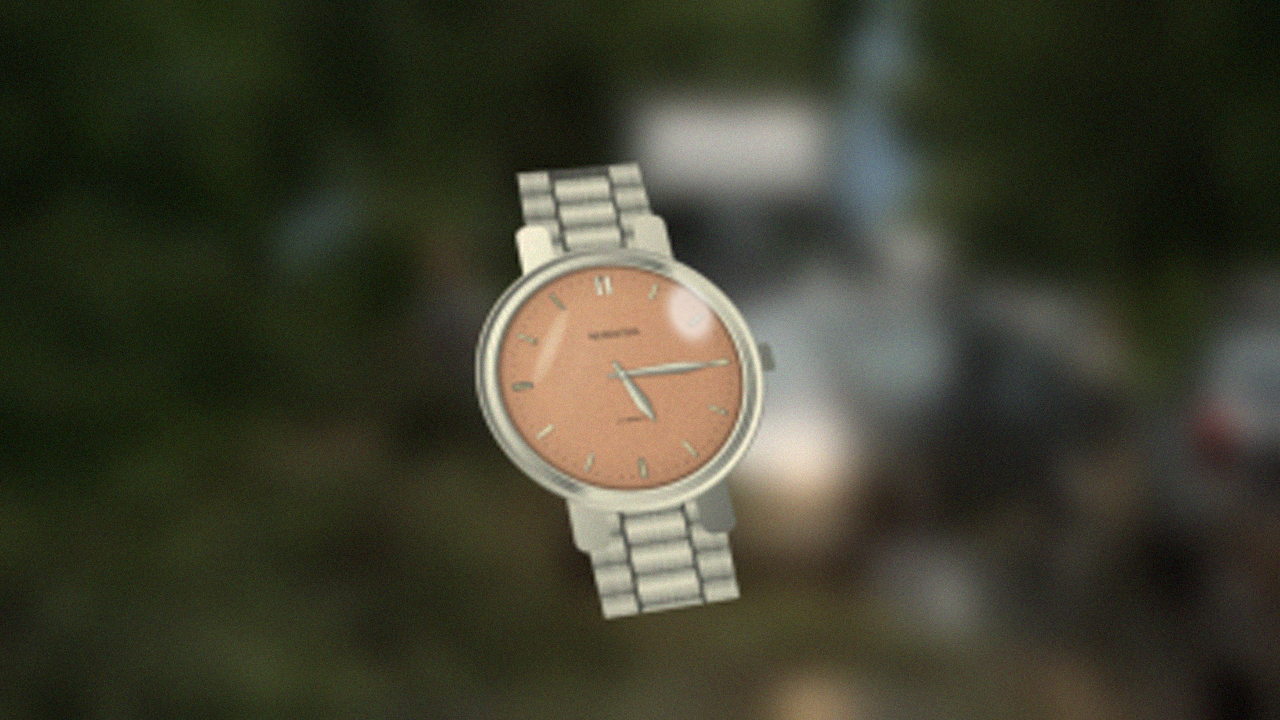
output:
5.15
